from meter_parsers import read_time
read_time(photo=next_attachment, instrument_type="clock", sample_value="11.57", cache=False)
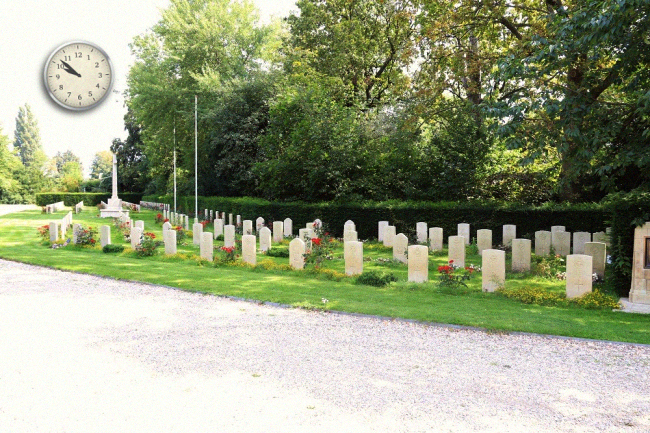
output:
9.52
